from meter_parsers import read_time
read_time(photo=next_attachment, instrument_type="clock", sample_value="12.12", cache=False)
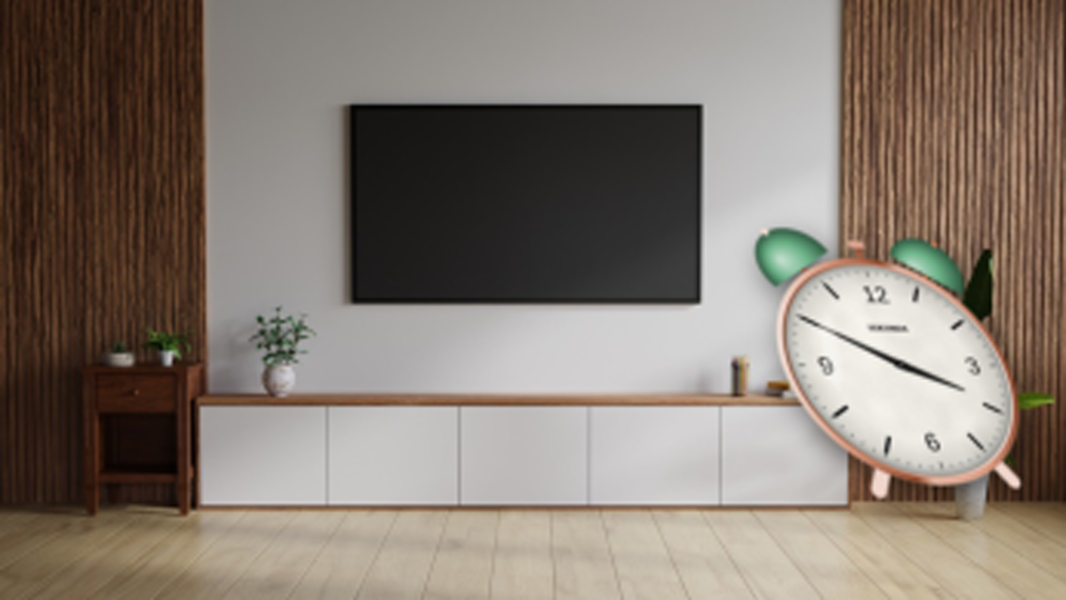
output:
3.50
